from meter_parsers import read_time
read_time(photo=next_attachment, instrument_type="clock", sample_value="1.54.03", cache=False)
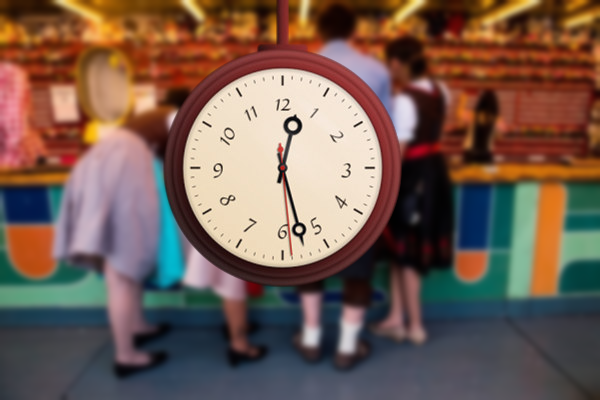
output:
12.27.29
